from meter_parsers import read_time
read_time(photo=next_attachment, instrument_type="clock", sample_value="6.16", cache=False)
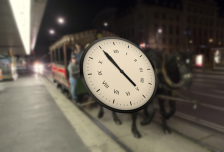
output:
4.55
